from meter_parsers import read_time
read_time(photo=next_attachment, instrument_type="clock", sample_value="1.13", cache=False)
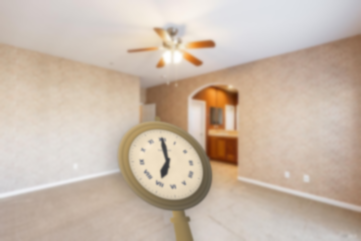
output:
7.00
